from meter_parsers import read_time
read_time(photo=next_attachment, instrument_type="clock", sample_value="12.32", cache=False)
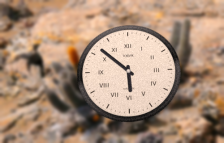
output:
5.52
